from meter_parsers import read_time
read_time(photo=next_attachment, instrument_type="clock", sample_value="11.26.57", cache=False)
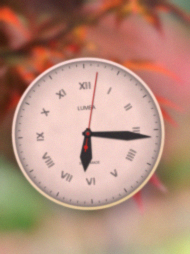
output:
6.16.02
